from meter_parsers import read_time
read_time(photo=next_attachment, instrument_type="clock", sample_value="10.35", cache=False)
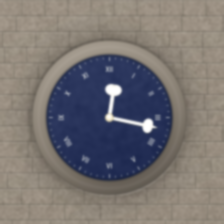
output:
12.17
